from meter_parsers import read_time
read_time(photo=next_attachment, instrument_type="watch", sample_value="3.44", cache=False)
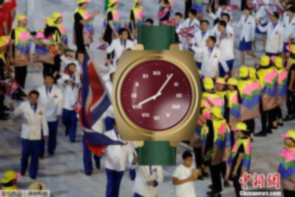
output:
8.06
